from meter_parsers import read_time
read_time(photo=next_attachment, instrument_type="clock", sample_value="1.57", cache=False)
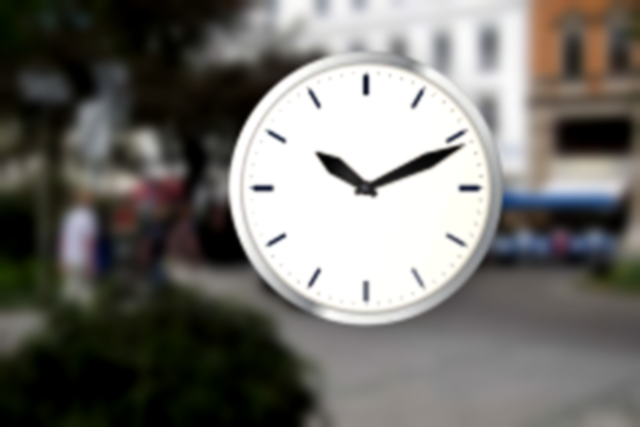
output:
10.11
